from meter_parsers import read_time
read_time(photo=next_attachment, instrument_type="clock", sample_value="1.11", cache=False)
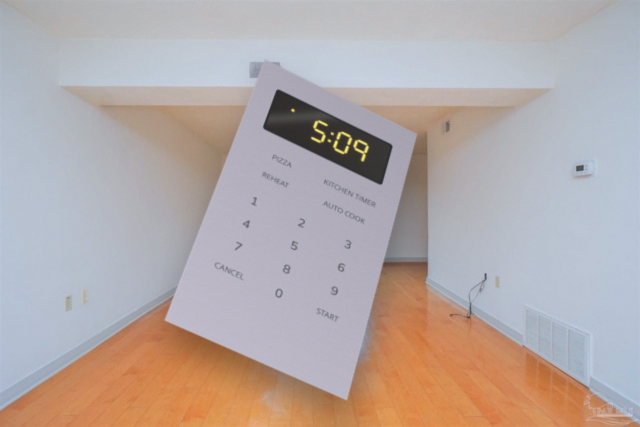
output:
5.09
